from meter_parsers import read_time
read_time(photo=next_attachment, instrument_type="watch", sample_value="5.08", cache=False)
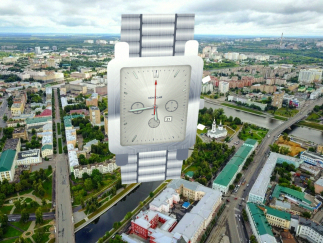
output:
5.44
